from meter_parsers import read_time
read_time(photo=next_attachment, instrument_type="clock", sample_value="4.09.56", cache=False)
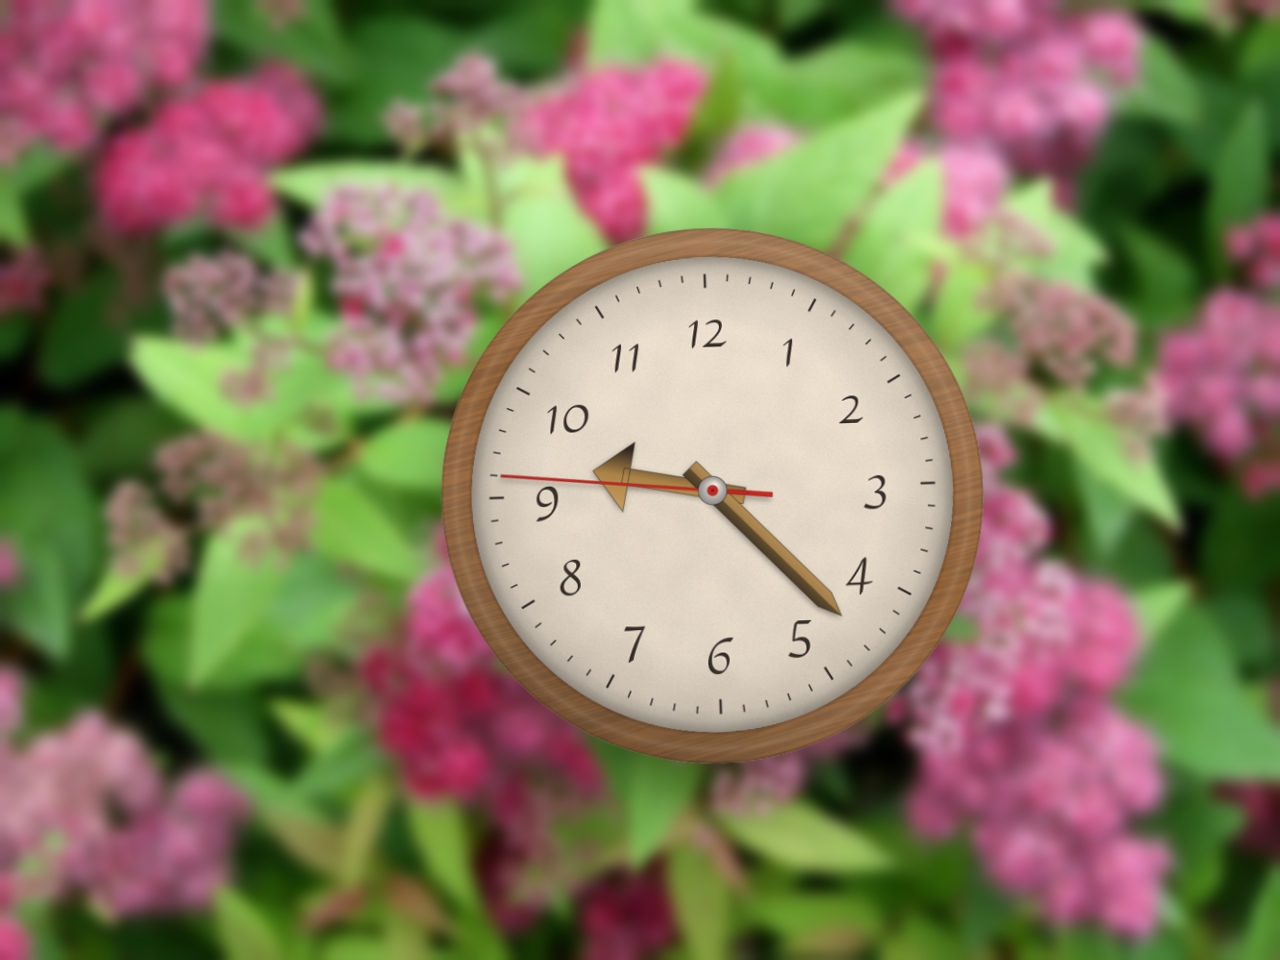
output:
9.22.46
